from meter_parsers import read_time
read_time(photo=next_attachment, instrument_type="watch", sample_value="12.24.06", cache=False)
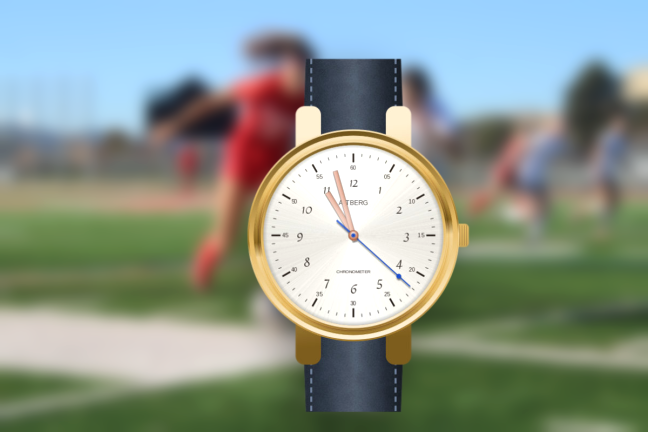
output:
10.57.22
